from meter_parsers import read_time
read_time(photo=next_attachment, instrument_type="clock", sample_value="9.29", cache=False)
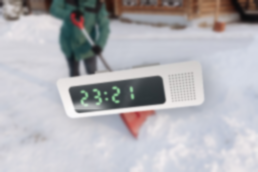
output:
23.21
